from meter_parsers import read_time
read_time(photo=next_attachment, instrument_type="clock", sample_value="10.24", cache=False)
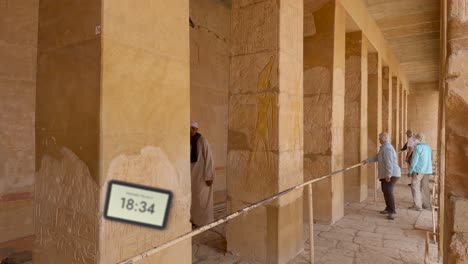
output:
18.34
